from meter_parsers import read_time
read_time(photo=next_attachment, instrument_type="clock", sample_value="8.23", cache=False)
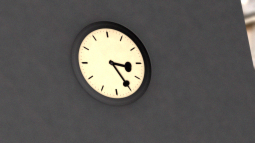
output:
3.25
